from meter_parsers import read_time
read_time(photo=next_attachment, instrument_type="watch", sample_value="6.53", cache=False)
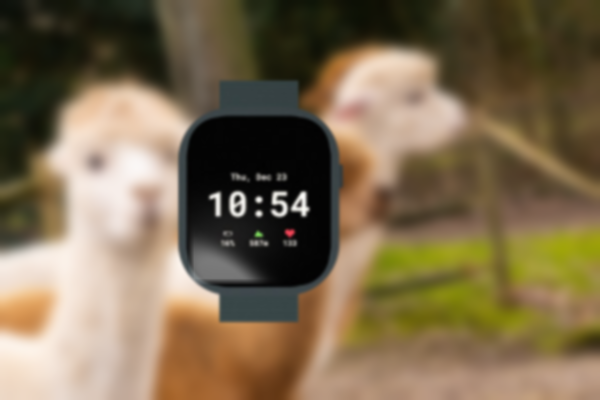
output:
10.54
